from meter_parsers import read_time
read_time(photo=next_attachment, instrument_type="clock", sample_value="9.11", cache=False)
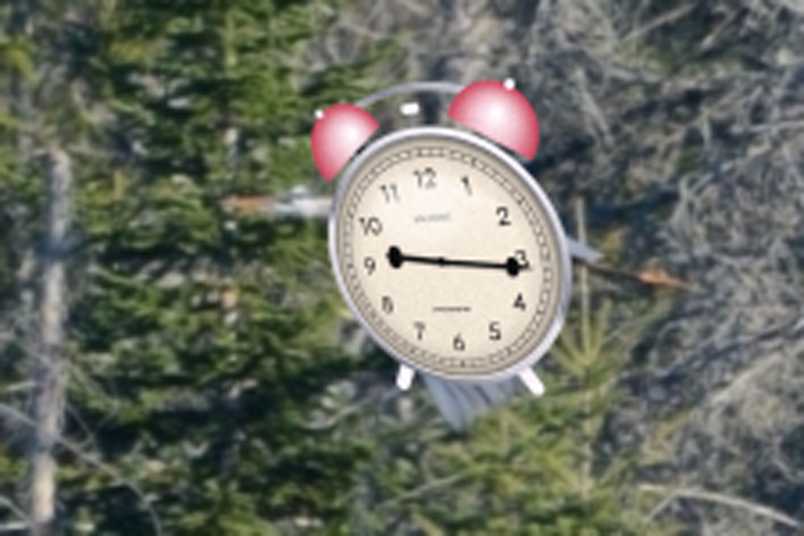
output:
9.16
